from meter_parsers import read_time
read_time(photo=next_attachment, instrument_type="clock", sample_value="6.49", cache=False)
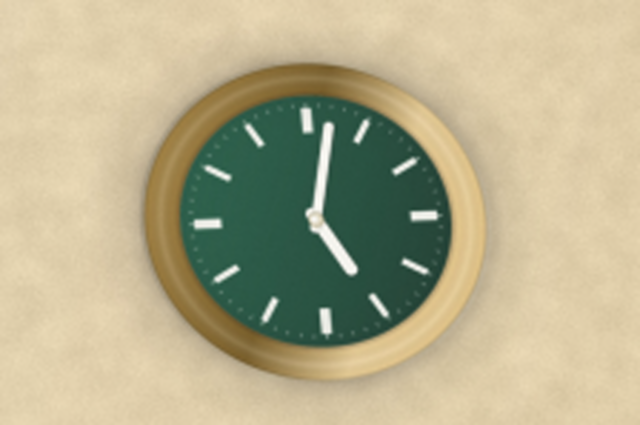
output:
5.02
